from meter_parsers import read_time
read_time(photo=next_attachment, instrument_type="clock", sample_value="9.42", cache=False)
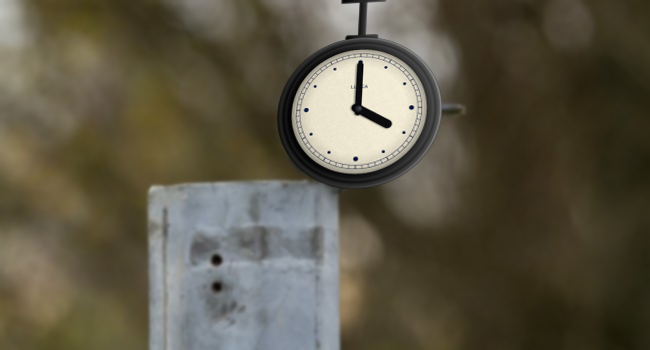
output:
4.00
